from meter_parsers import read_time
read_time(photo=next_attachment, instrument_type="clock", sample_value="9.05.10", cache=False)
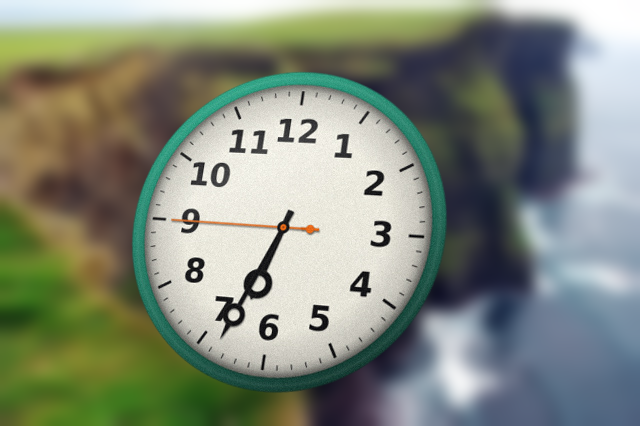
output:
6.33.45
